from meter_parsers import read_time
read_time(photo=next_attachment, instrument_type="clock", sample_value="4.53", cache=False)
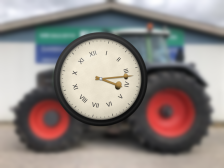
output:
4.17
